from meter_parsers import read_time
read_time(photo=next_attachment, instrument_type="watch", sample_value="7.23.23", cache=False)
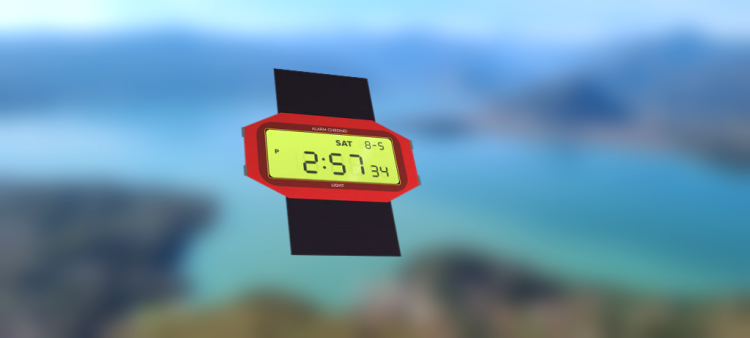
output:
2.57.34
